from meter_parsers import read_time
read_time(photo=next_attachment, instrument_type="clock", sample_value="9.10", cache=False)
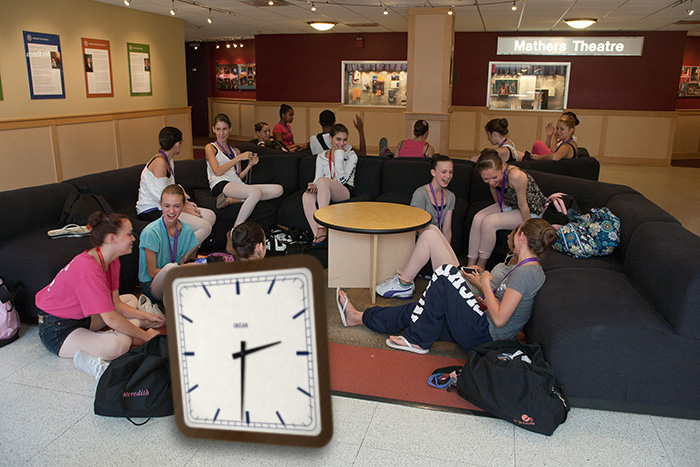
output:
2.31
